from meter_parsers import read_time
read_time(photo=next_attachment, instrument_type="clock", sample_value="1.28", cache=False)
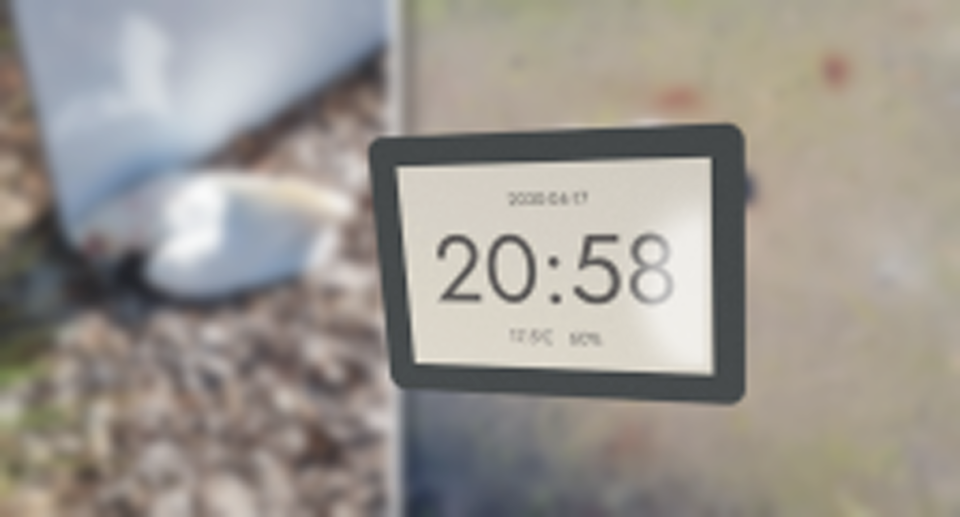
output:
20.58
